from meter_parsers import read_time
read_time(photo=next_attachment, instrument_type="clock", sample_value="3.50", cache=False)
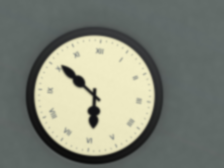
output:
5.51
